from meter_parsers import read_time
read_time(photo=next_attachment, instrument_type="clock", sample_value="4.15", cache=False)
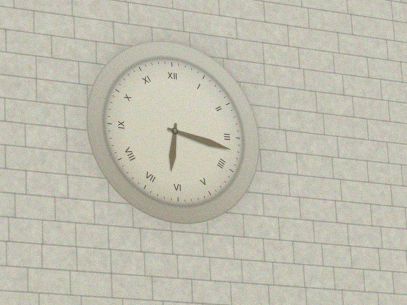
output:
6.17
